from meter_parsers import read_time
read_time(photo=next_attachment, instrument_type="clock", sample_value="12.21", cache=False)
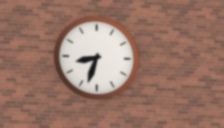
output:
8.33
